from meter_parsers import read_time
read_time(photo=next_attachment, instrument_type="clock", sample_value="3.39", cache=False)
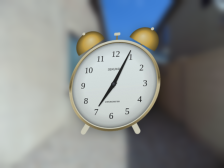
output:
7.04
